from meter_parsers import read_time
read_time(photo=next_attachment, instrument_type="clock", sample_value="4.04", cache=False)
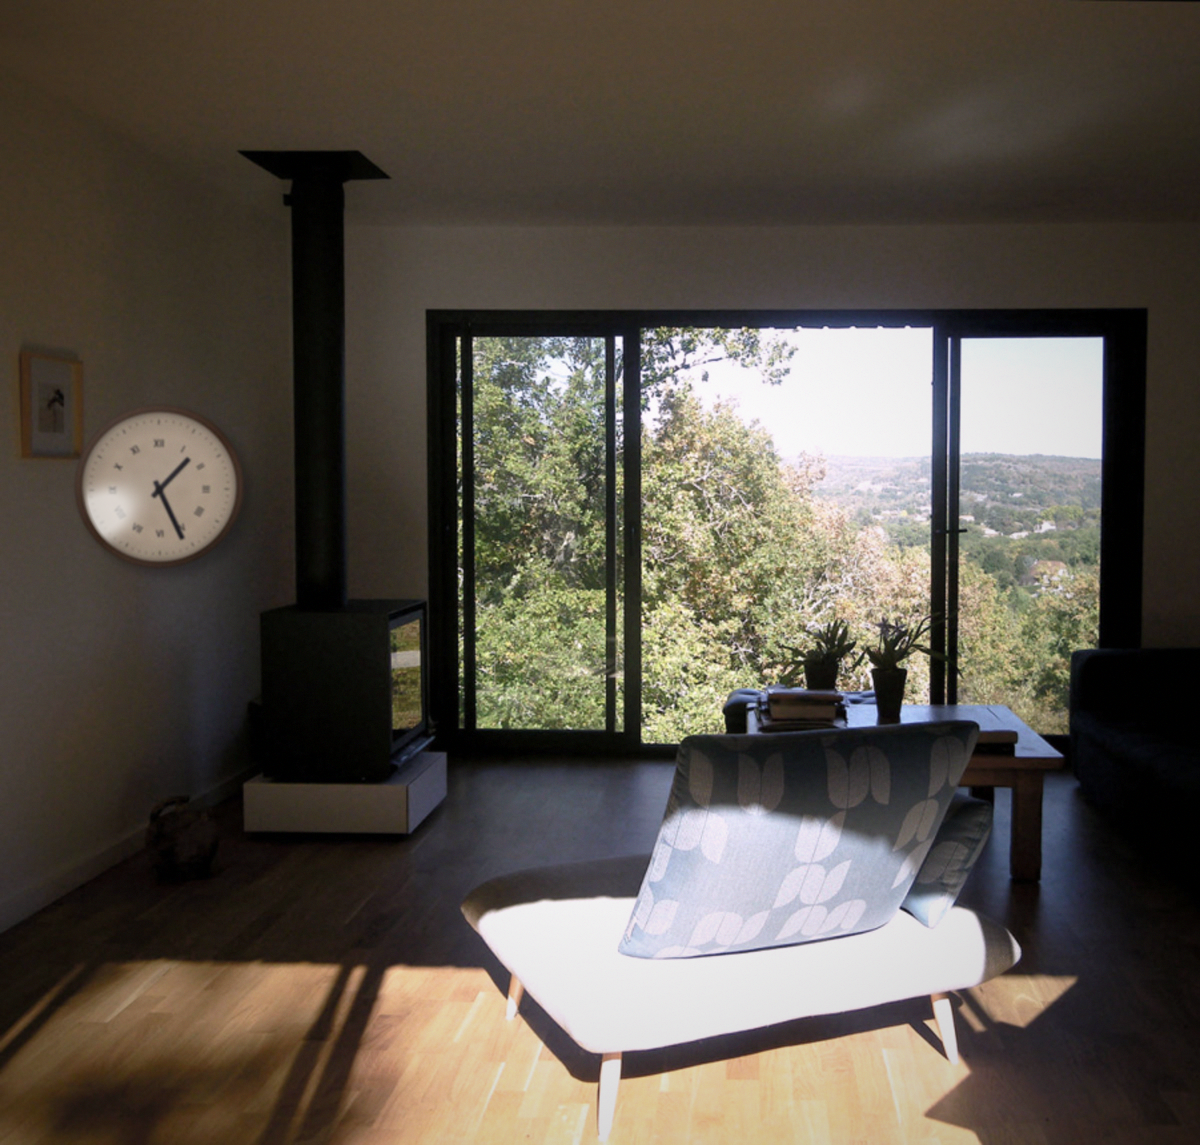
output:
1.26
